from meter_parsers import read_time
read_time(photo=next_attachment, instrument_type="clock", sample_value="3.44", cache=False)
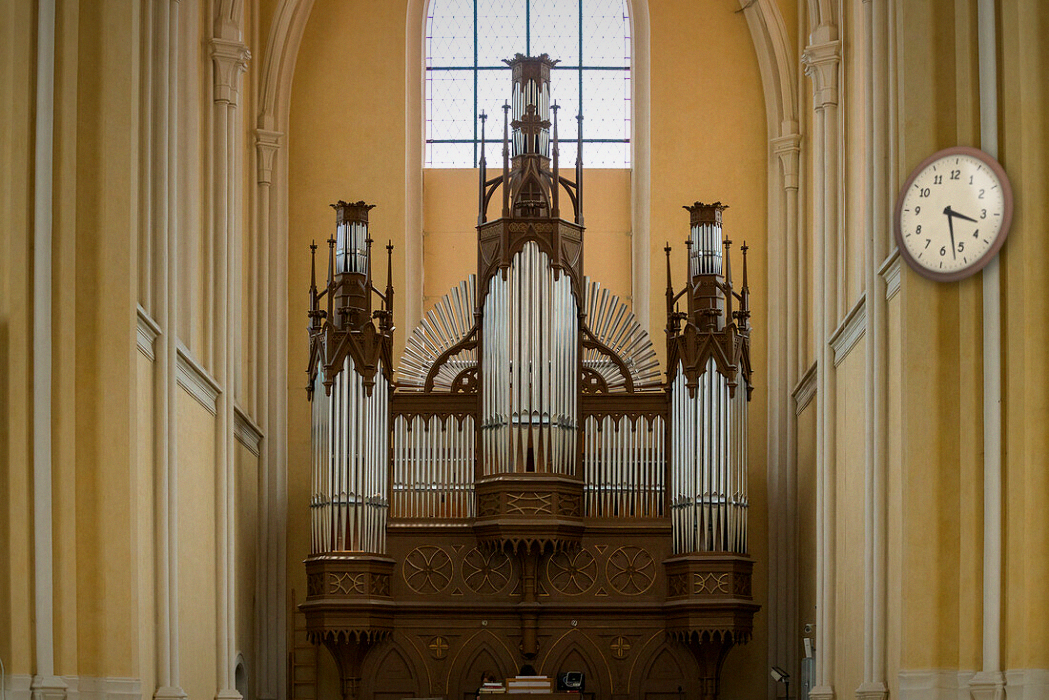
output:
3.27
